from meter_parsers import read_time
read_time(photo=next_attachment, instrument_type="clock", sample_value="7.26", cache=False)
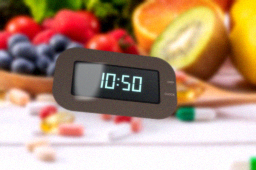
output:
10.50
